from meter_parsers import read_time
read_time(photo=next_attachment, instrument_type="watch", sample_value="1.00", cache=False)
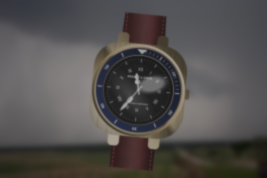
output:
11.36
